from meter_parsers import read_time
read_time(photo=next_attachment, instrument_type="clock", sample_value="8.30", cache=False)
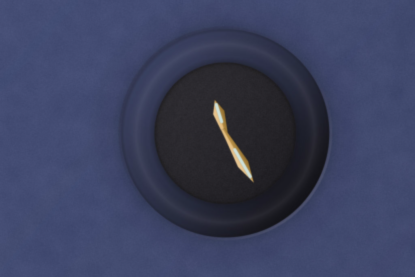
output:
11.25
